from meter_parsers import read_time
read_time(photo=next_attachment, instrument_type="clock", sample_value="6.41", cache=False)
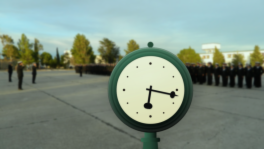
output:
6.17
